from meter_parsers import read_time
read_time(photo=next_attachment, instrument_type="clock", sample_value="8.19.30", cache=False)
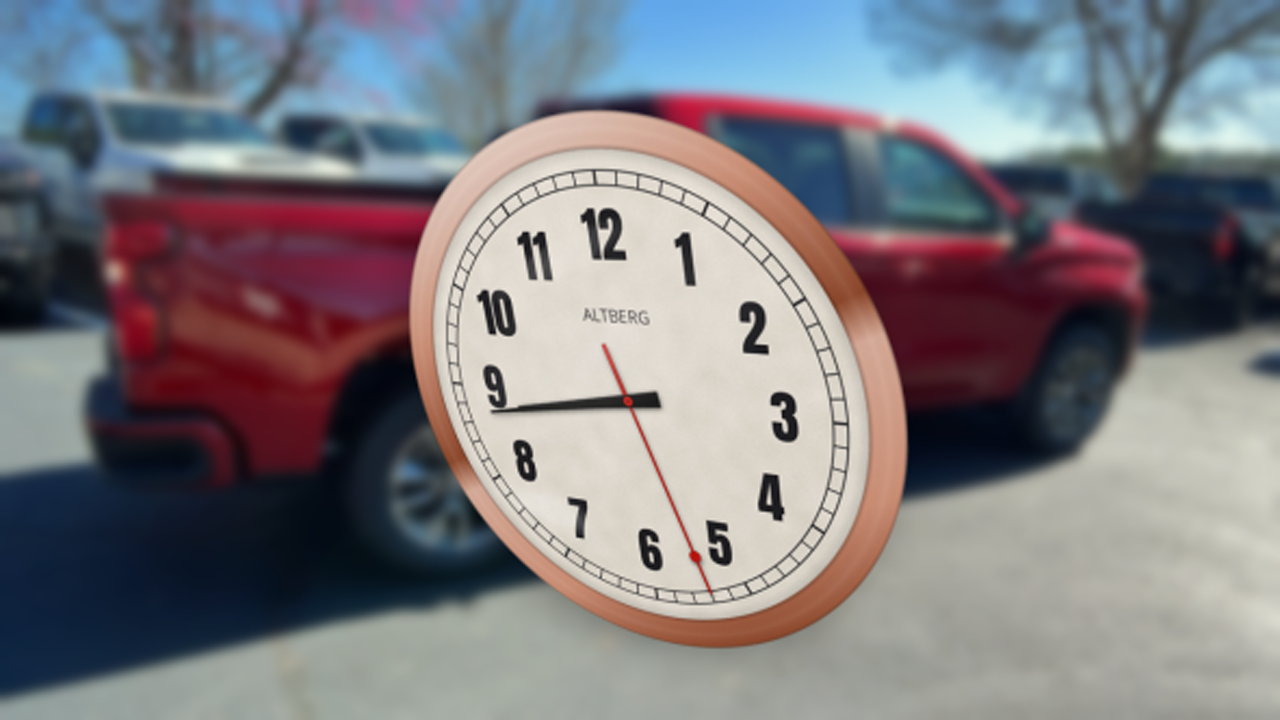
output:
8.43.27
